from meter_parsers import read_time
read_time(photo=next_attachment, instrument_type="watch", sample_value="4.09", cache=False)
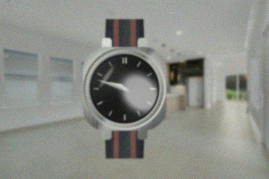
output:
9.48
